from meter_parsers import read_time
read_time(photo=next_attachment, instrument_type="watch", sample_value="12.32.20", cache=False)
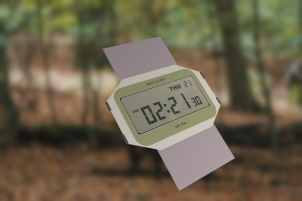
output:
2.21.30
